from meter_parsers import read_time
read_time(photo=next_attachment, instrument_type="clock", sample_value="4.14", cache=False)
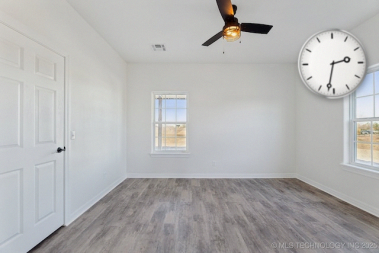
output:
2.32
